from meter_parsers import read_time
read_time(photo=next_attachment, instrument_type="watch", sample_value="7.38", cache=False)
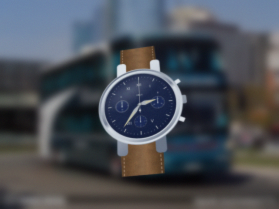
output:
2.36
